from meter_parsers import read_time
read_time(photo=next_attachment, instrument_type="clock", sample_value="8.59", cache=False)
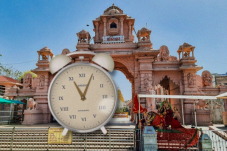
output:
11.04
